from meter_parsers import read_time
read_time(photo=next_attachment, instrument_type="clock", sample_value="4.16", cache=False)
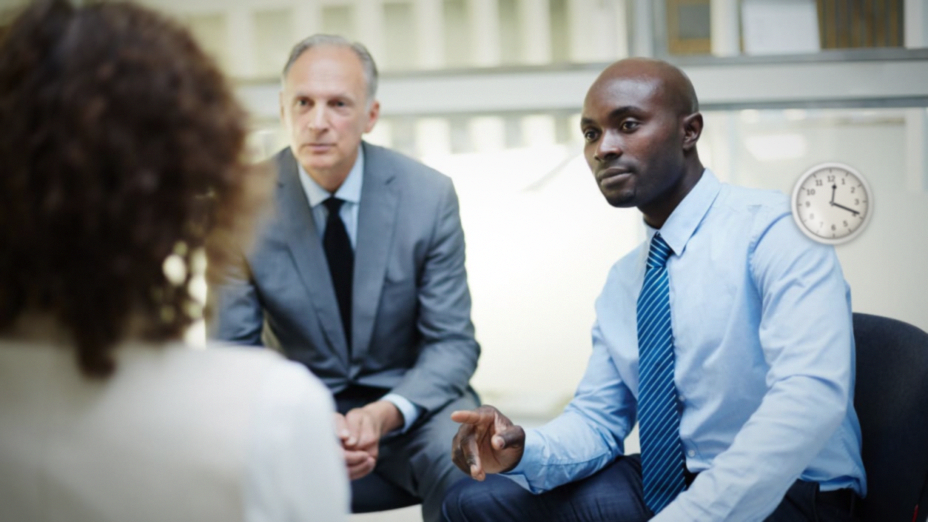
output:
12.19
